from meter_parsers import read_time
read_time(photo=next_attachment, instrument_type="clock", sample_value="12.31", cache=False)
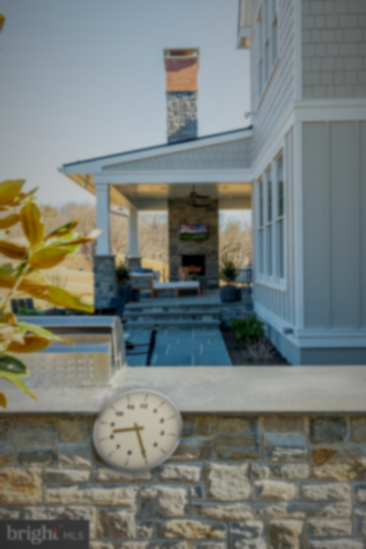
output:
8.25
